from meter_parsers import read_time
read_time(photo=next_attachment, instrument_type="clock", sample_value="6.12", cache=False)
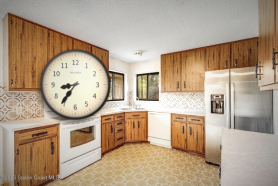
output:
8.36
